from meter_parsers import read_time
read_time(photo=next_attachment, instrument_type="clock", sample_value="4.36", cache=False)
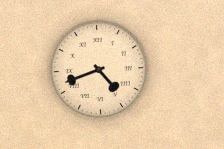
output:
4.42
